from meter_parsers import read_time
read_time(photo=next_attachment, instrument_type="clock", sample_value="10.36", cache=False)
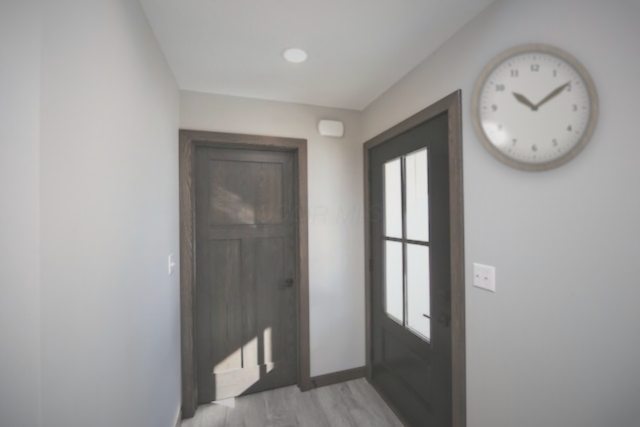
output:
10.09
